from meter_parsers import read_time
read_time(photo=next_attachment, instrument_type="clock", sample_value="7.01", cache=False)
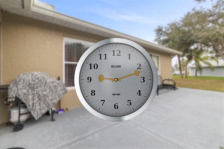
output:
9.12
